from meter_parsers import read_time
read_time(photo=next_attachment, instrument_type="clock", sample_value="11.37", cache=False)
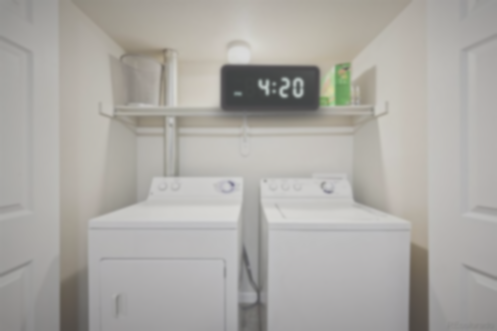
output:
4.20
